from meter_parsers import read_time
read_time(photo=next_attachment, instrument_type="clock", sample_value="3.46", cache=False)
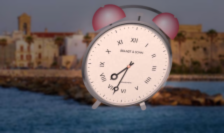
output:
7.33
